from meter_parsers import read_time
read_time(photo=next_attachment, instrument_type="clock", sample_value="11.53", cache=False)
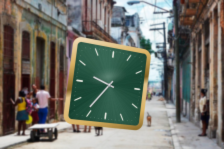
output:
9.36
